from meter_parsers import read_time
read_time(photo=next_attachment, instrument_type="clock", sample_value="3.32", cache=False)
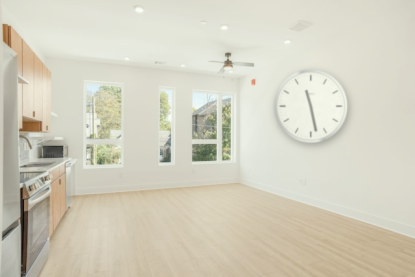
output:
11.28
